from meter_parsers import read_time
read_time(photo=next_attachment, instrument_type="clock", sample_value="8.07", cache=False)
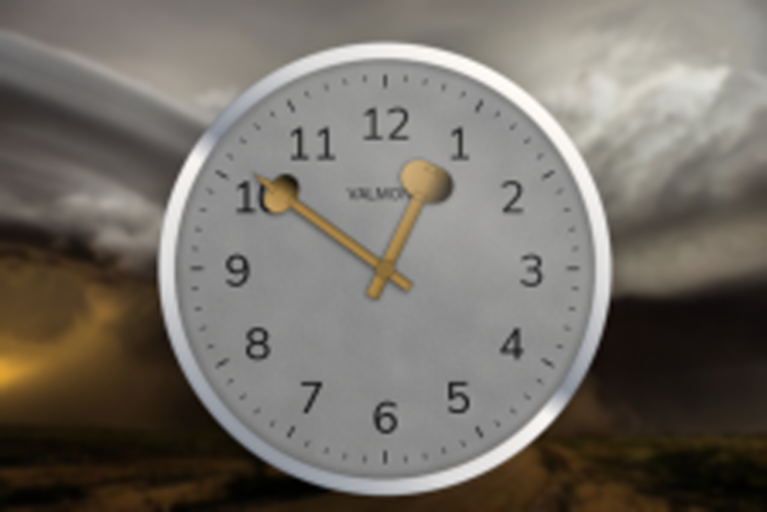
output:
12.51
